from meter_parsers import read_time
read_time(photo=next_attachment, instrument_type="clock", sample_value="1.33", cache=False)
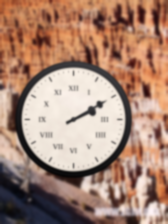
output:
2.10
